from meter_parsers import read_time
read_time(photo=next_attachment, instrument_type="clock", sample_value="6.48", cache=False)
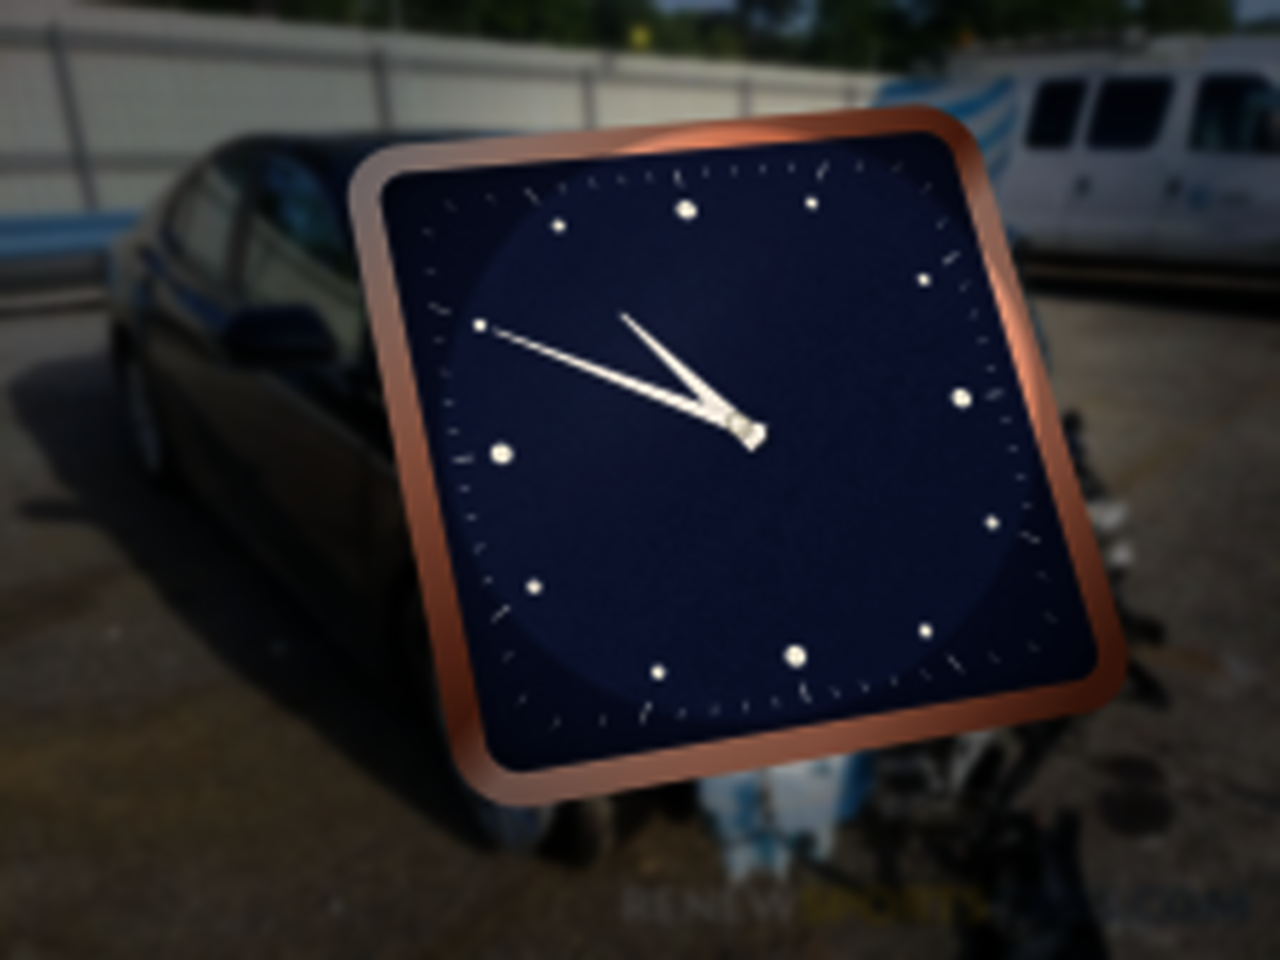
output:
10.50
